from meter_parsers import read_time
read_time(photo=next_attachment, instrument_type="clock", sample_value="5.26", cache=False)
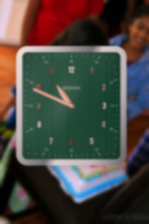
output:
10.49
